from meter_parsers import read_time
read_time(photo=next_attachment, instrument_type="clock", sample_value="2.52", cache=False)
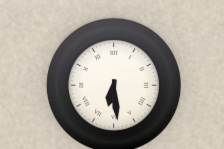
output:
6.29
